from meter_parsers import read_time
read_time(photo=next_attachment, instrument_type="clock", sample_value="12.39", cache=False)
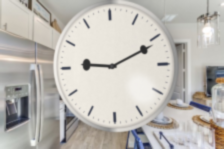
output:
9.11
